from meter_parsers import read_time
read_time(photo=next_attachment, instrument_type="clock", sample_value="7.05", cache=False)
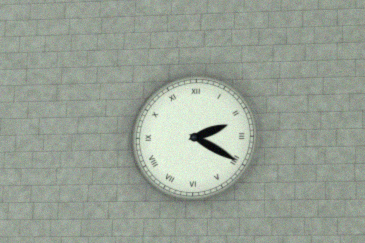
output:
2.20
